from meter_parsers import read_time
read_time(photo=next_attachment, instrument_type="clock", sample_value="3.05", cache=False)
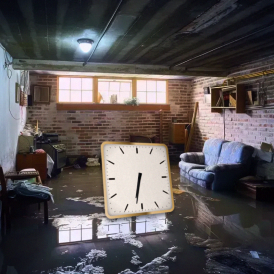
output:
6.32
